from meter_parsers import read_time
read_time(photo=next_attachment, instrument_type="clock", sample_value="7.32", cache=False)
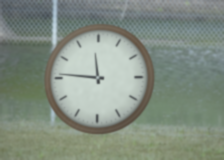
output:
11.46
